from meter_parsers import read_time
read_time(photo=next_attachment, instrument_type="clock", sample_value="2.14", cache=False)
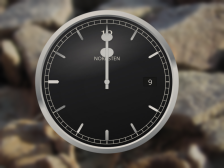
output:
12.00
